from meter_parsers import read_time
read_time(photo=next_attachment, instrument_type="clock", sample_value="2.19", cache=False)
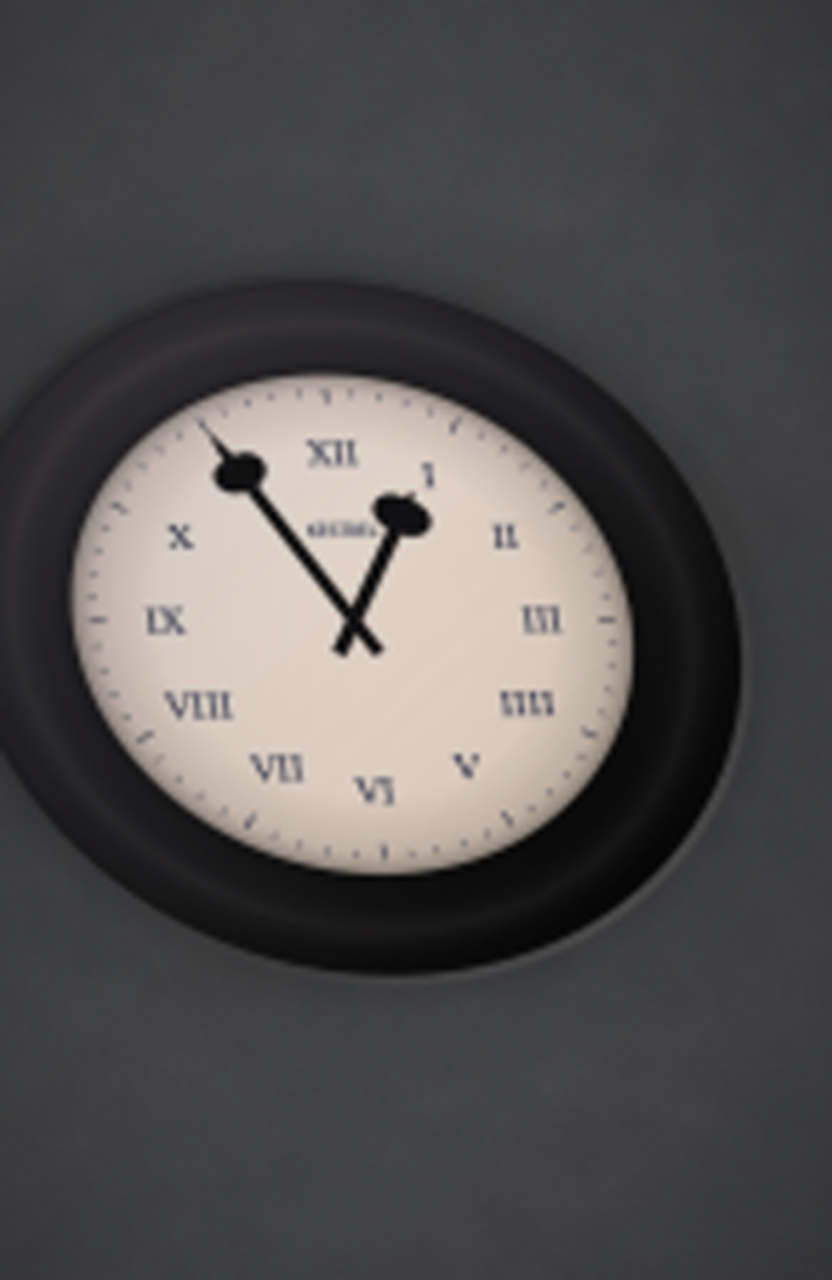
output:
12.55
